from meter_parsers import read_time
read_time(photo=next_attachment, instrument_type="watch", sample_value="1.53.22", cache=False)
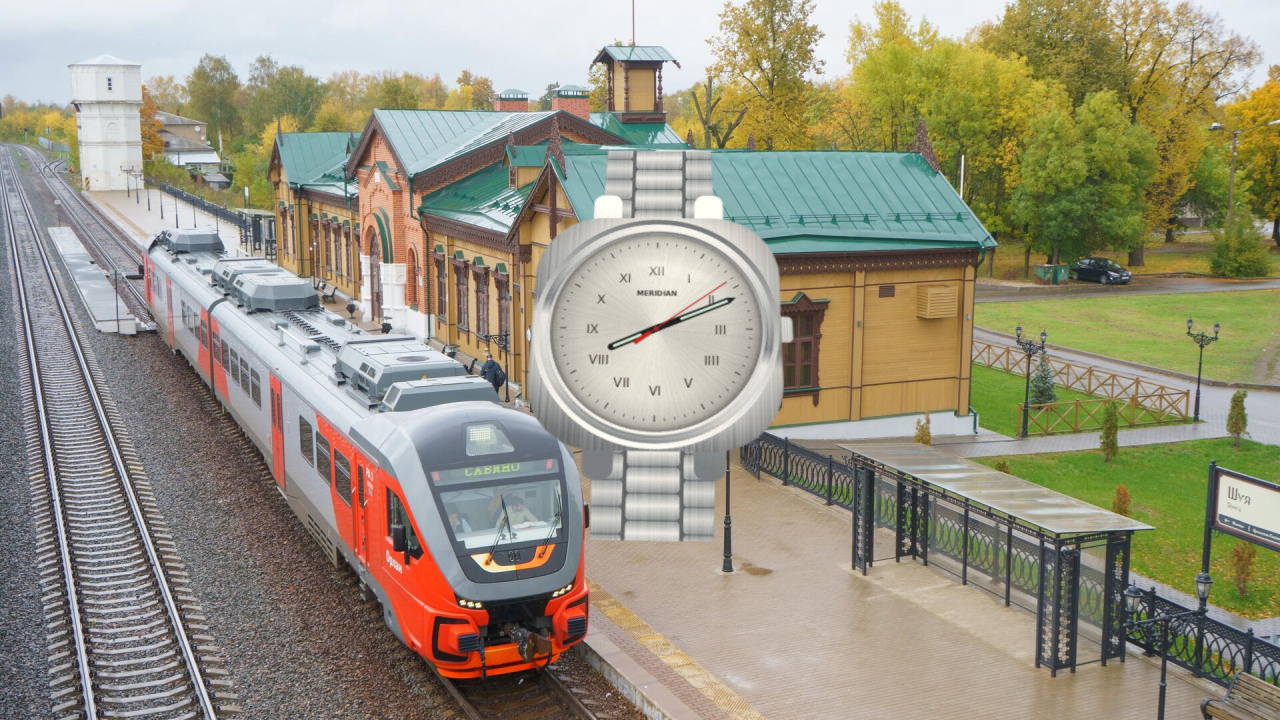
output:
8.11.09
